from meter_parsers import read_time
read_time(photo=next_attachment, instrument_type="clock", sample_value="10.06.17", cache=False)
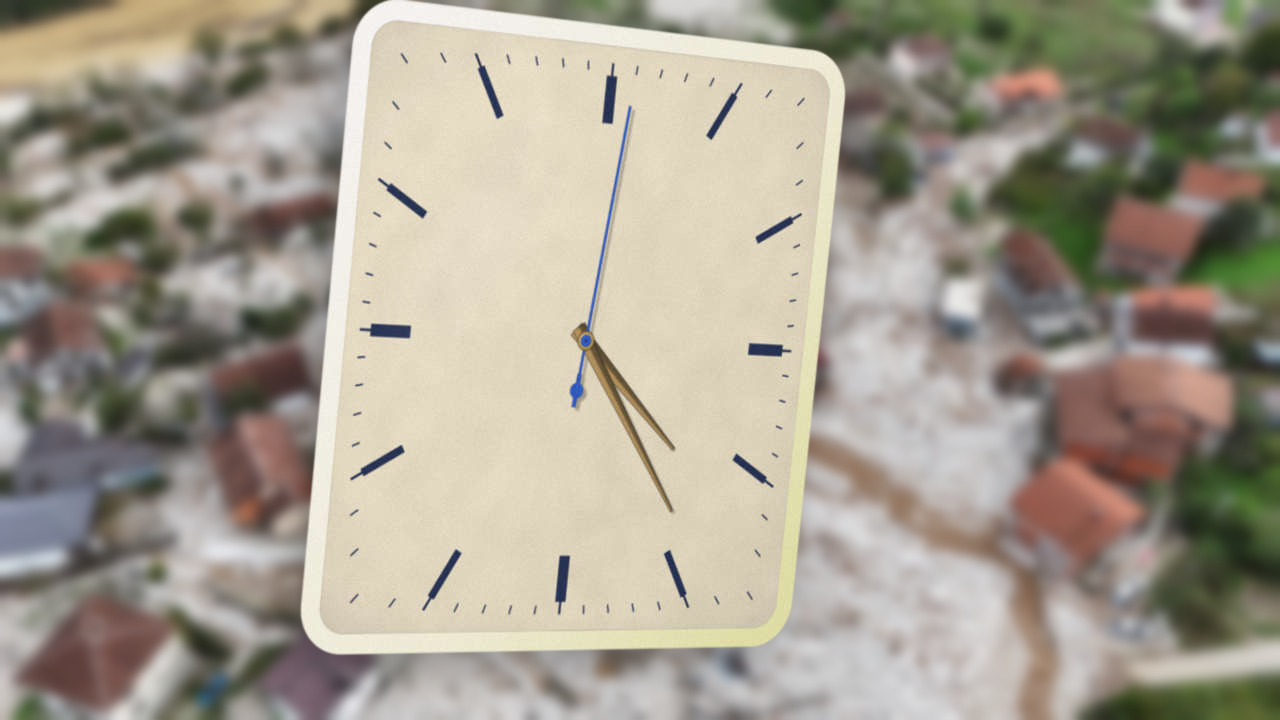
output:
4.24.01
